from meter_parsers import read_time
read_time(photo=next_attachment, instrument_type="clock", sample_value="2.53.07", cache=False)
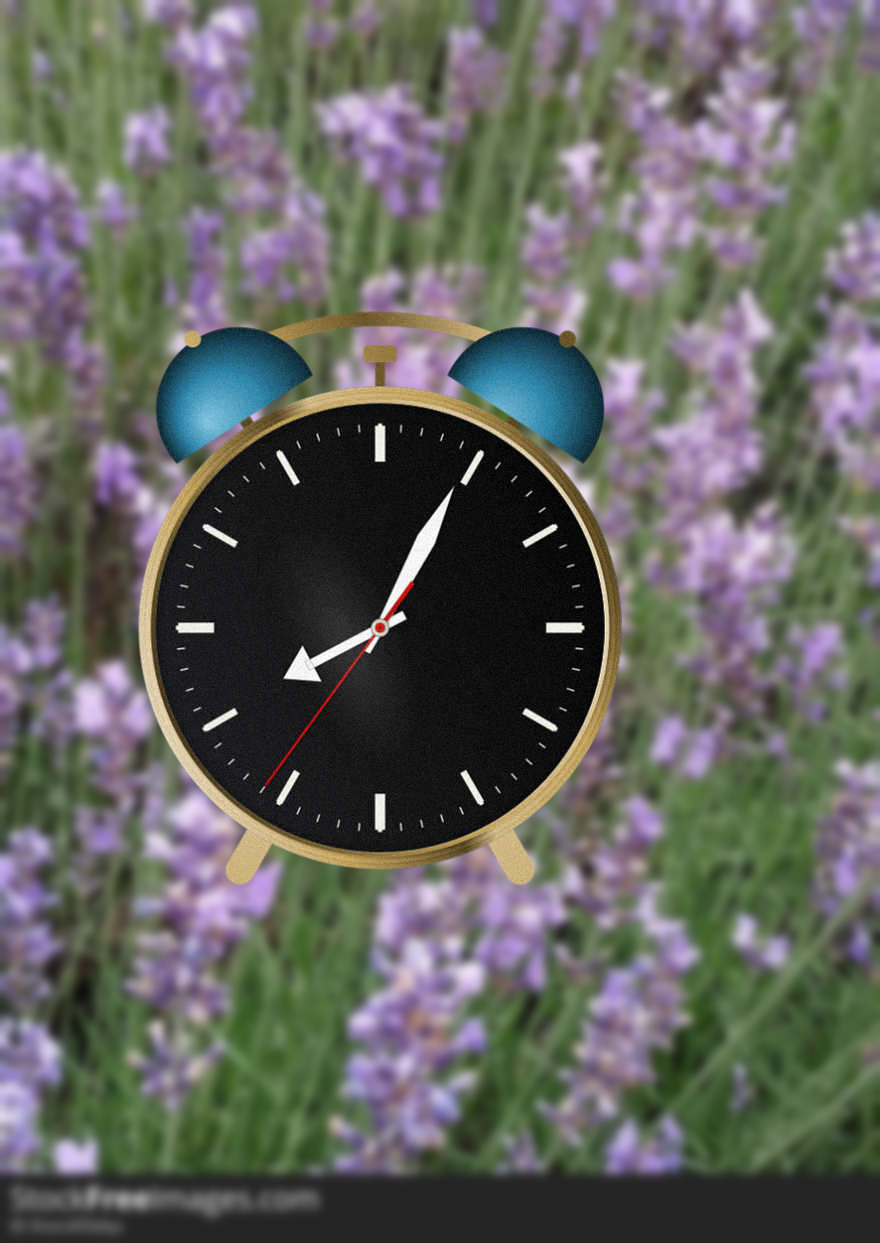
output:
8.04.36
